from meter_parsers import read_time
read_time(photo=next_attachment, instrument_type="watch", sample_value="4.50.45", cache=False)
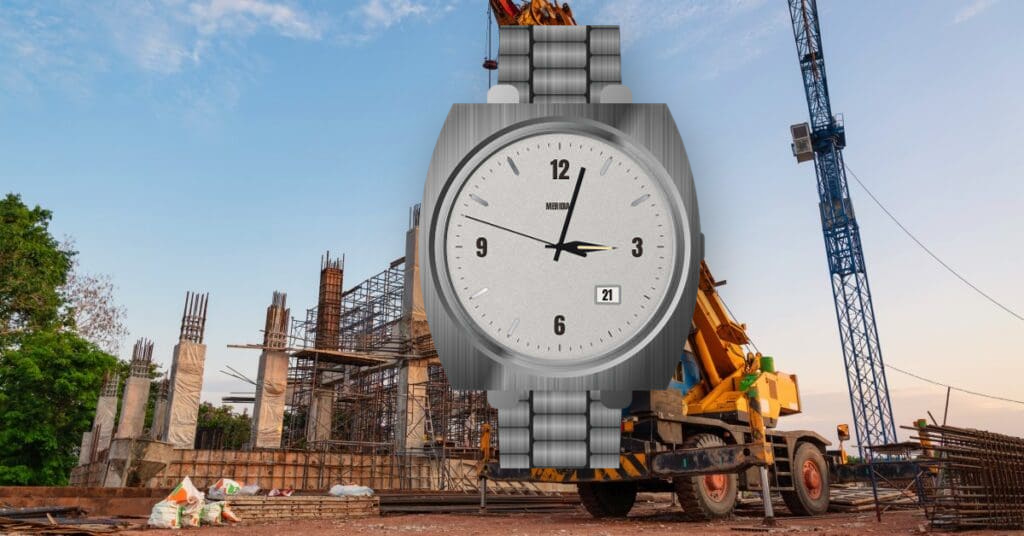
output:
3.02.48
